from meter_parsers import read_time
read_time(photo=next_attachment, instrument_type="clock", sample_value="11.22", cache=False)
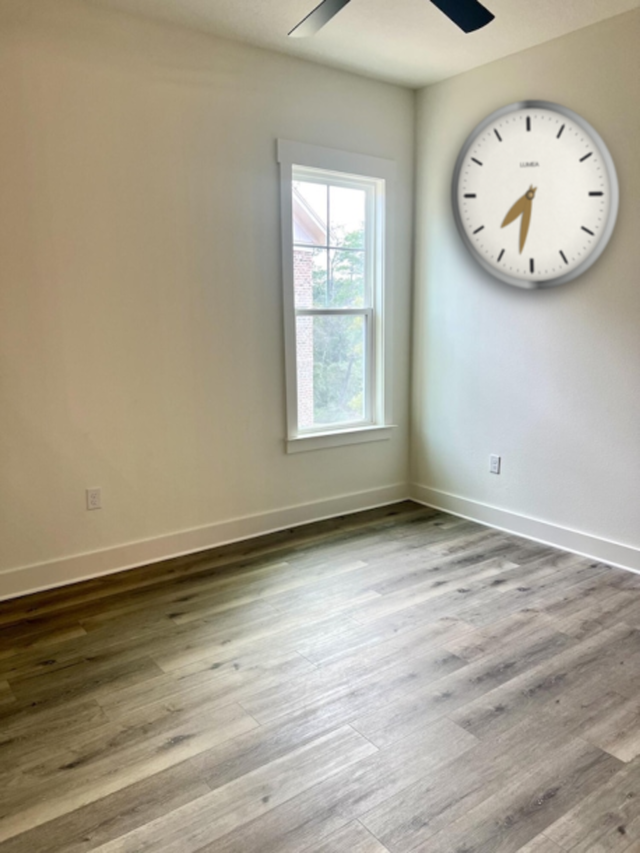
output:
7.32
